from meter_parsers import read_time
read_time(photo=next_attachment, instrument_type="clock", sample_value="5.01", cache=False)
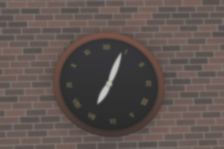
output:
7.04
